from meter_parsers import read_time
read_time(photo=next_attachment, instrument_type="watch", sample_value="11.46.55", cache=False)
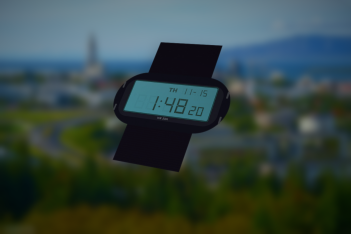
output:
1.48.20
